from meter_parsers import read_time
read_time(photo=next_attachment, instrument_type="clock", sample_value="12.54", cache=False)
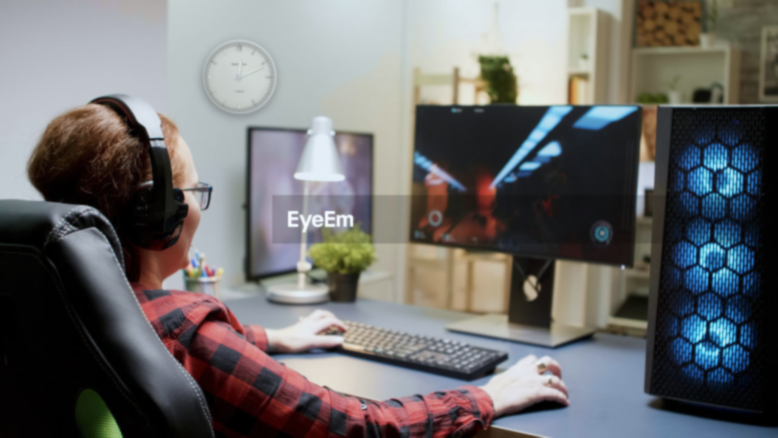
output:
12.11
